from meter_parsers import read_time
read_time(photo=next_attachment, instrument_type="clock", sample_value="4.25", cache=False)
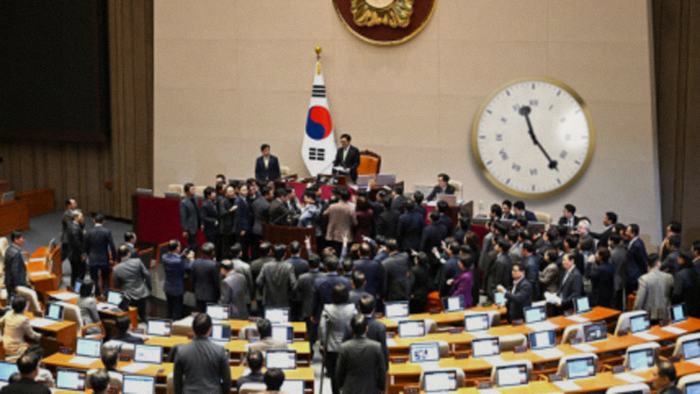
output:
11.24
